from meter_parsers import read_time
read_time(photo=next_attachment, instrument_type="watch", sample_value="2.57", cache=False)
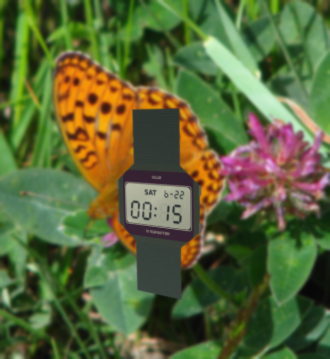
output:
0.15
